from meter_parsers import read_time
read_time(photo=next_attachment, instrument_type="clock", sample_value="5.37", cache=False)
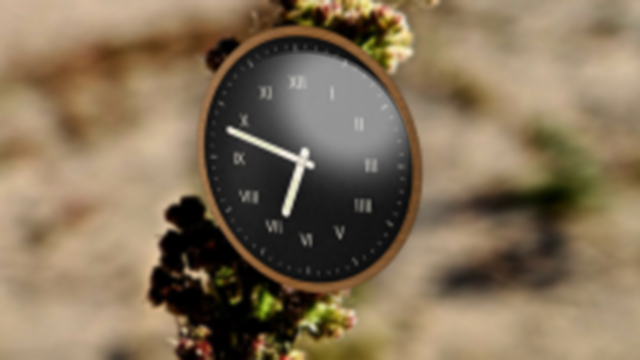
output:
6.48
